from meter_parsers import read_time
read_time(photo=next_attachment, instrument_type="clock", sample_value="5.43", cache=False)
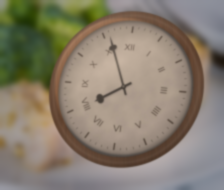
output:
7.56
